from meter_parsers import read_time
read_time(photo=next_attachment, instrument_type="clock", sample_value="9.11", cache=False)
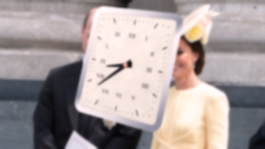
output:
8.38
